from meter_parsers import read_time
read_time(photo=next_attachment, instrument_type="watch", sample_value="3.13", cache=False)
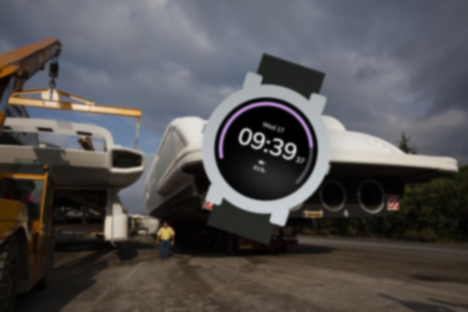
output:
9.39
